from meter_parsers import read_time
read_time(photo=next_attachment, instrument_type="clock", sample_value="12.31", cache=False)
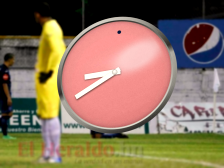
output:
8.39
